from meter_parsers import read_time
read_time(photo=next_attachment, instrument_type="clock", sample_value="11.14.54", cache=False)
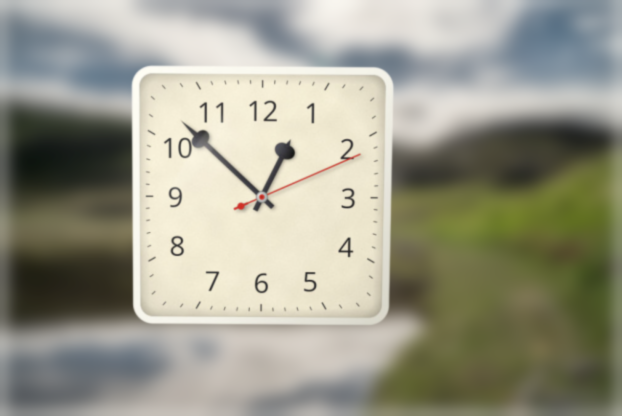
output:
12.52.11
